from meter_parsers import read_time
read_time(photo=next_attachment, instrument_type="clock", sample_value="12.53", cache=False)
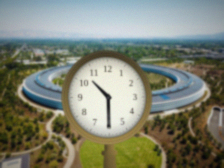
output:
10.30
